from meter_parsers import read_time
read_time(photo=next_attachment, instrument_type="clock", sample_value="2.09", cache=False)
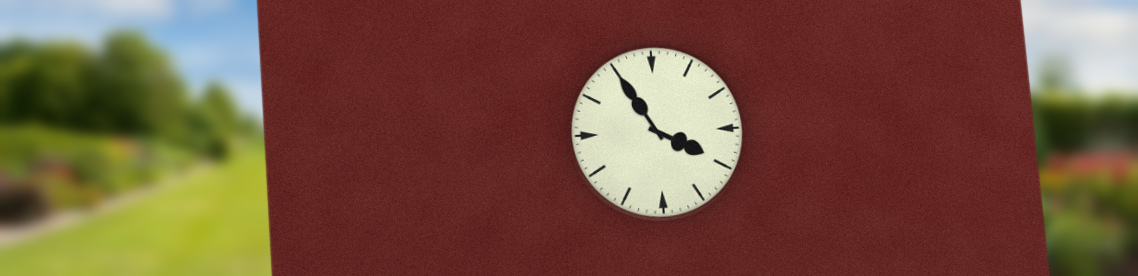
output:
3.55
